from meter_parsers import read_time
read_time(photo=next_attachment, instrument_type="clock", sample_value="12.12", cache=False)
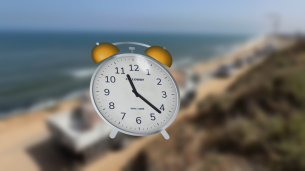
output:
11.22
